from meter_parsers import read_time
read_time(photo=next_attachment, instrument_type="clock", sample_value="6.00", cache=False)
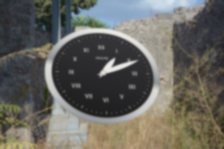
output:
1.11
